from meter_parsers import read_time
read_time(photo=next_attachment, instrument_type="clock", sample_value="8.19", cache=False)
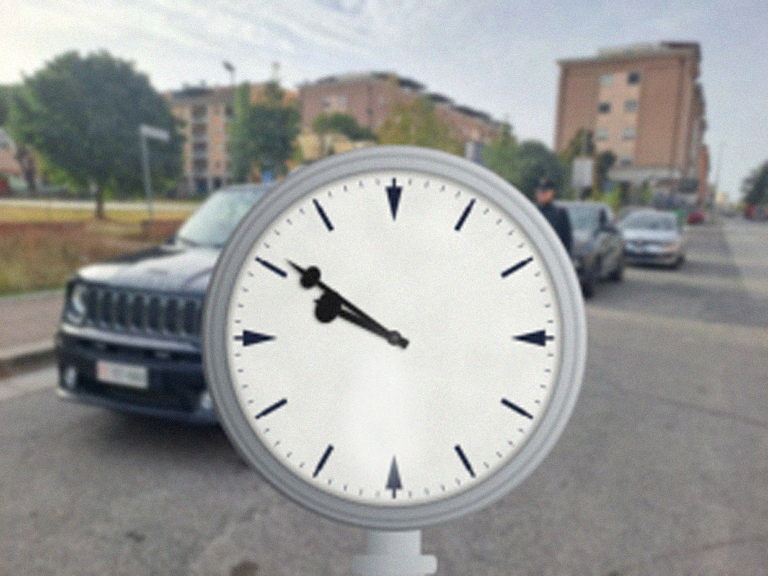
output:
9.51
